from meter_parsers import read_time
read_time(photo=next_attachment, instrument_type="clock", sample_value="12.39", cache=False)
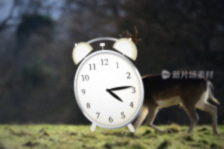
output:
4.14
